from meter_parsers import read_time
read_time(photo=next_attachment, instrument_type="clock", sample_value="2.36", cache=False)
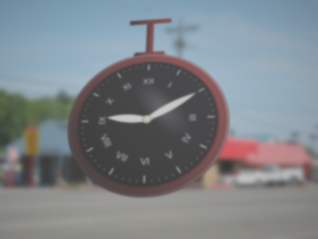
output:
9.10
